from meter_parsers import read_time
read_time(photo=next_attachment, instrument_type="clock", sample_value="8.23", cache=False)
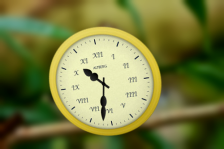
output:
10.32
